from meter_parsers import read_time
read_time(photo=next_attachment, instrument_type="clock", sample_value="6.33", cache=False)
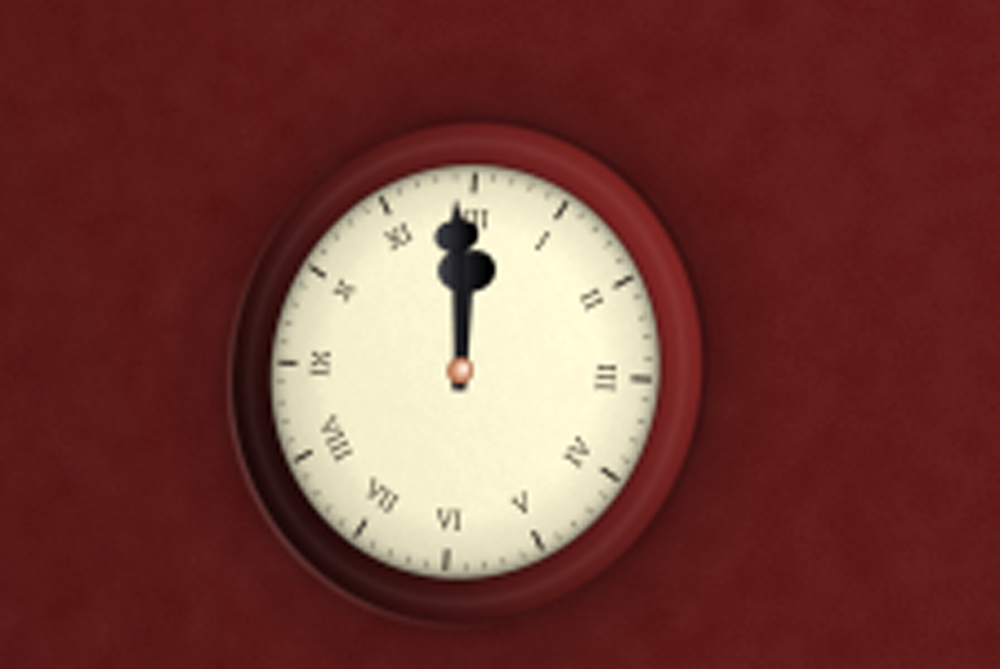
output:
11.59
